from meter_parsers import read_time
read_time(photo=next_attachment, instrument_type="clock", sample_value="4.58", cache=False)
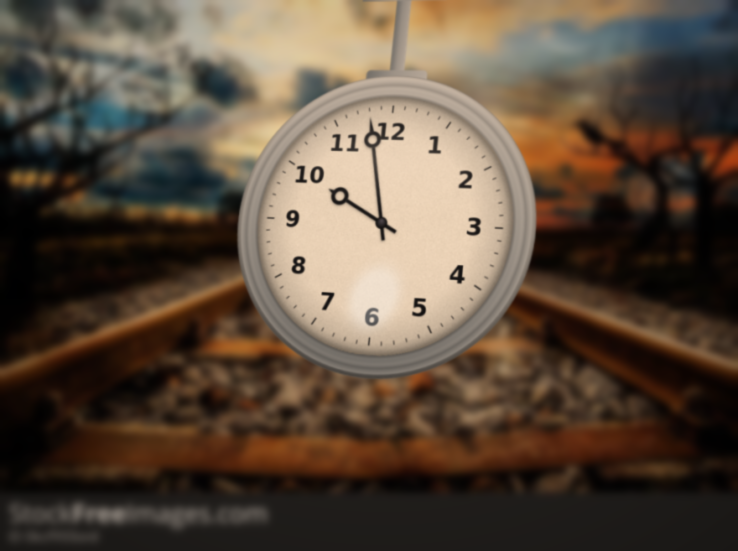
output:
9.58
